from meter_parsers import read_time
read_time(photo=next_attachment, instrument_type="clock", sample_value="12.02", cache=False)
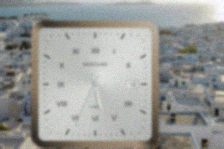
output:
5.34
